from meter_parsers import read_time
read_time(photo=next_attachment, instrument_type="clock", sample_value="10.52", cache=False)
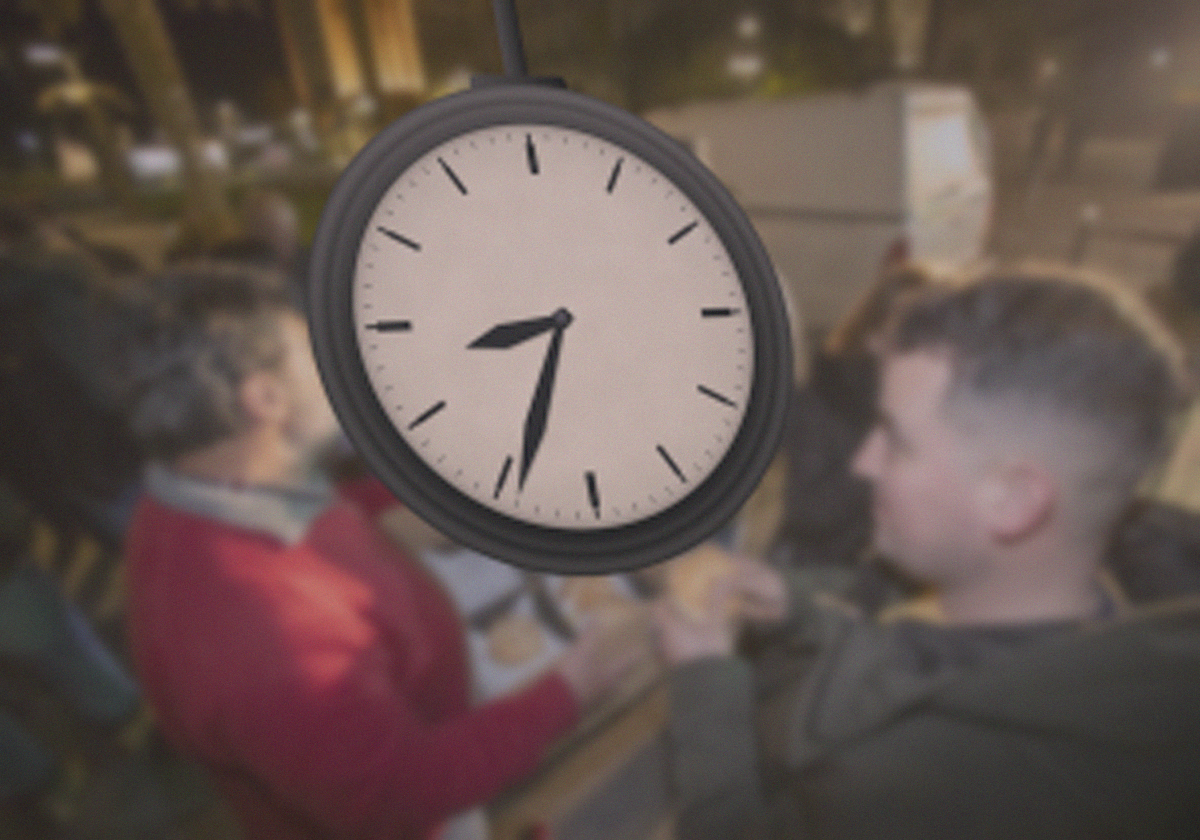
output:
8.34
